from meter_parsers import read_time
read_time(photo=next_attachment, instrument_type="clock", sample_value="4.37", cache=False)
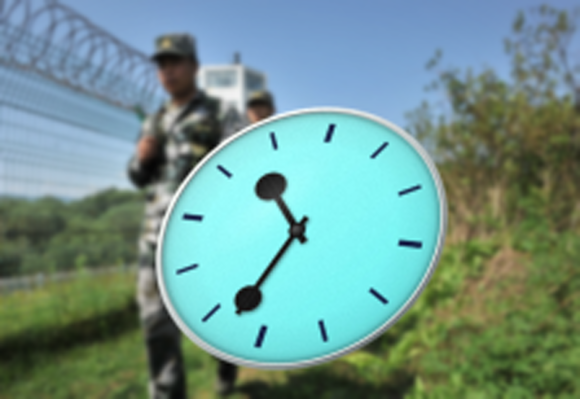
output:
10.33
